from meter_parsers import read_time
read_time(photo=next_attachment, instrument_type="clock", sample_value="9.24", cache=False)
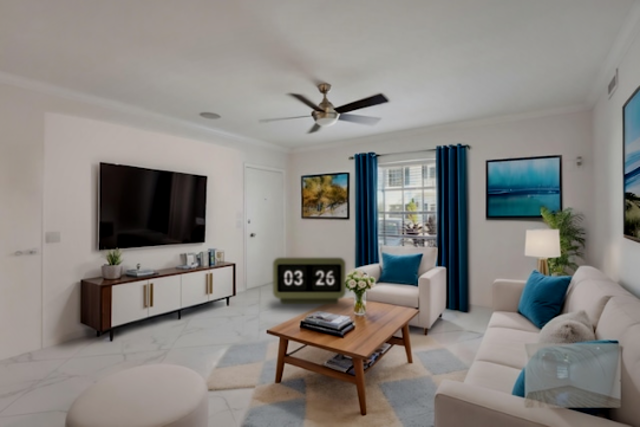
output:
3.26
